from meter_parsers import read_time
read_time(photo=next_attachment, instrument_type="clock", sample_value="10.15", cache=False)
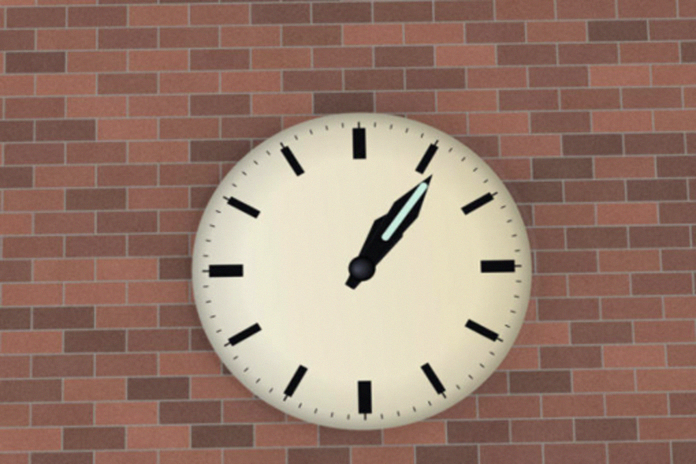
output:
1.06
